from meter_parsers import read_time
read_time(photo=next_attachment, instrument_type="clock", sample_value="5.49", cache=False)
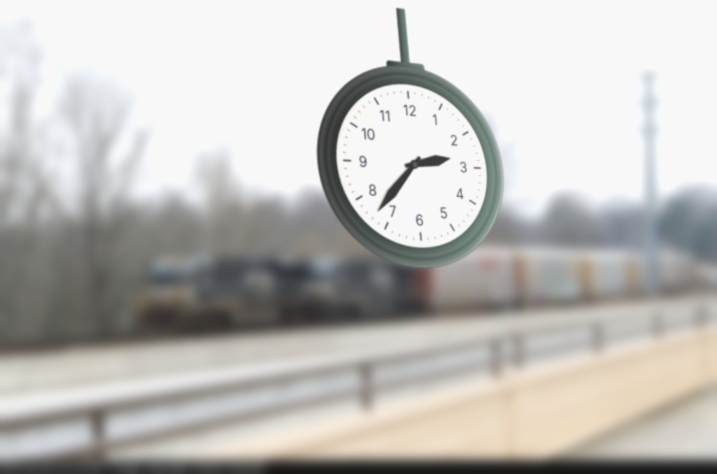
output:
2.37
